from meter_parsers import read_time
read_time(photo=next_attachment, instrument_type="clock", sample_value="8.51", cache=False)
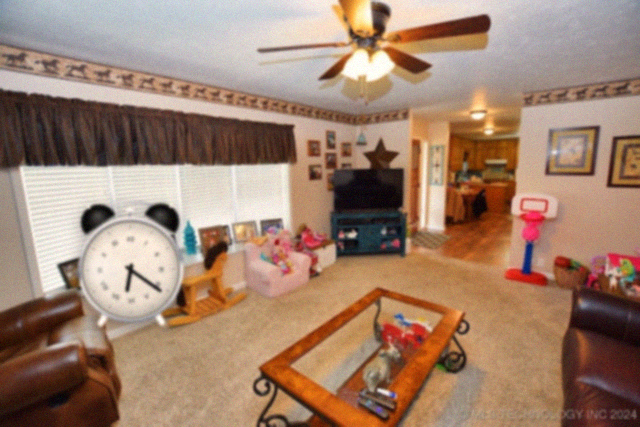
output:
6.21
